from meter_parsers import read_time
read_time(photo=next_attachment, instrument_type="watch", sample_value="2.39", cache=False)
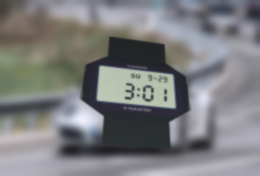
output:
3.01
